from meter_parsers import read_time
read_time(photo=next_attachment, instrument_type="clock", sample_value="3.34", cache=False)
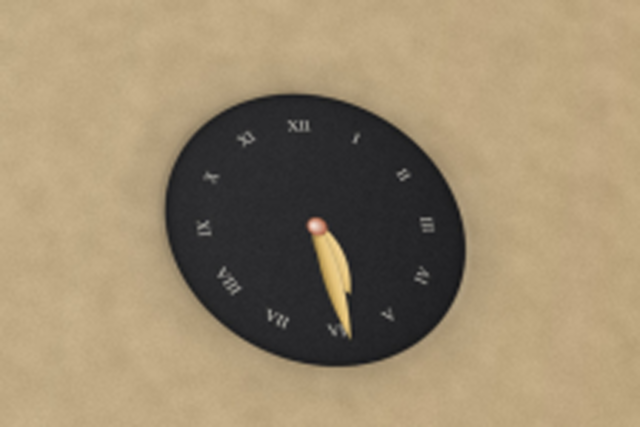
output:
5.29
